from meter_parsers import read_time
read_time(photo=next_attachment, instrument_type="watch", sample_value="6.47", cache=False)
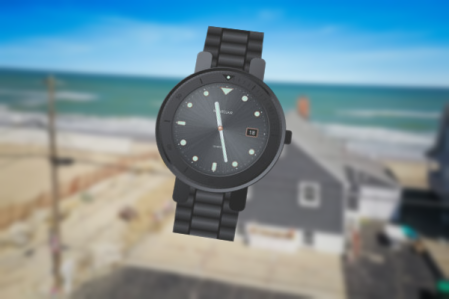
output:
11.27
